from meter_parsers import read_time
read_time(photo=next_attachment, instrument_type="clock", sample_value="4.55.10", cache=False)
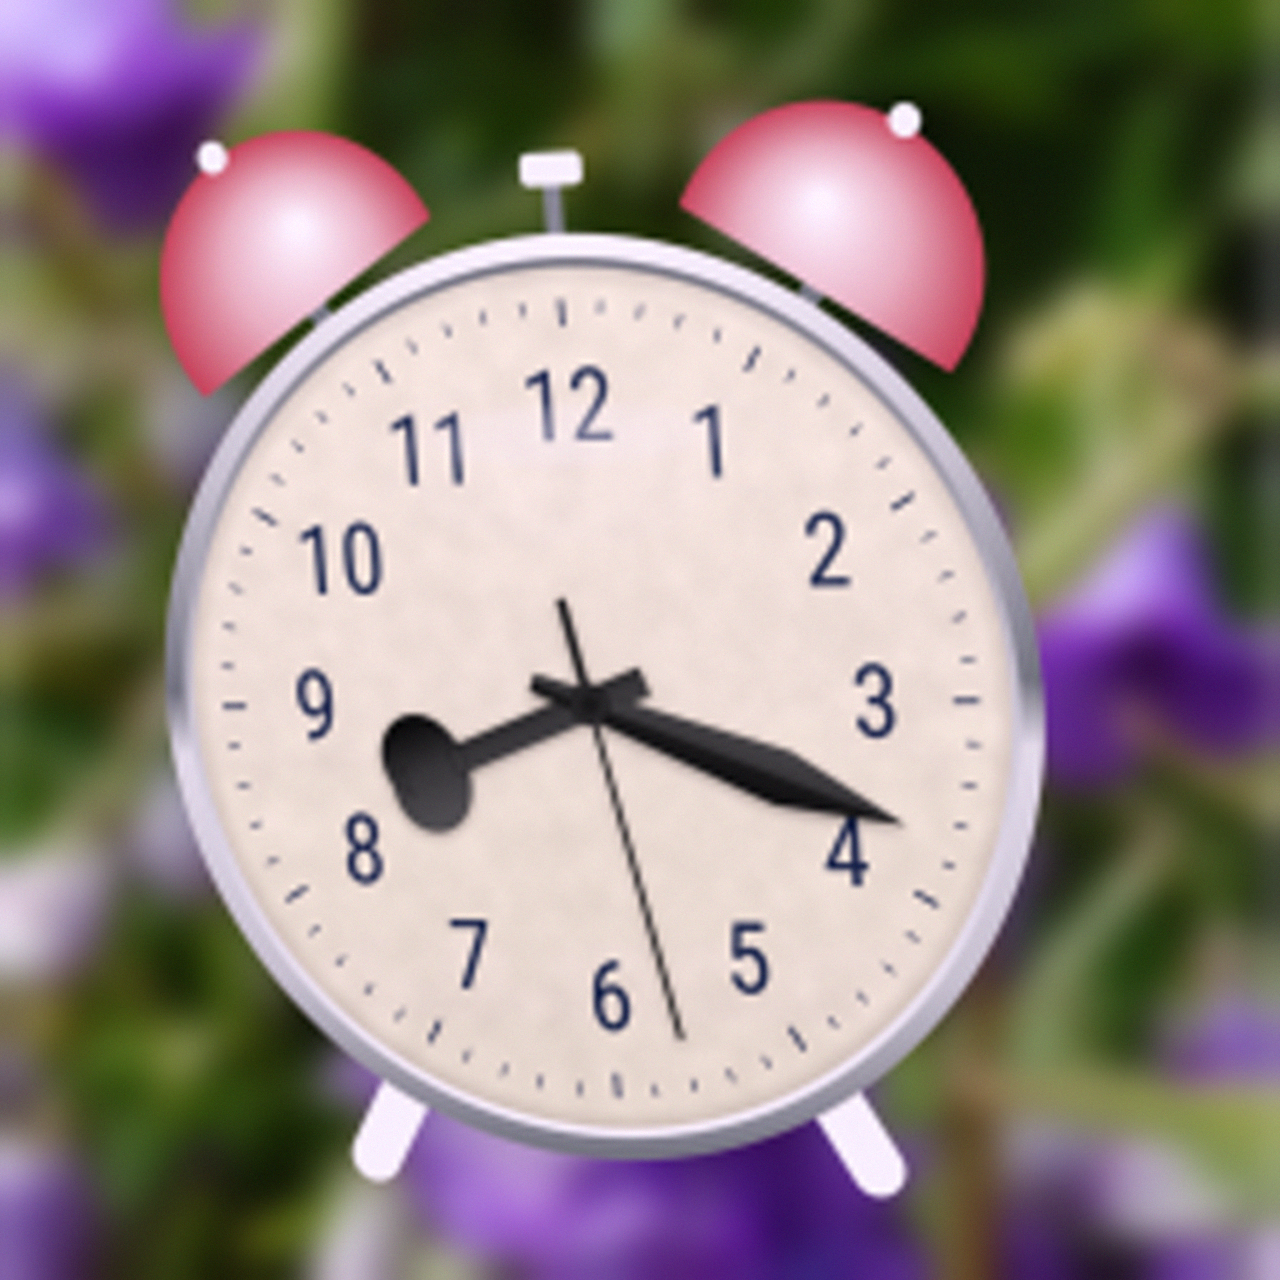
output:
8.18.28
